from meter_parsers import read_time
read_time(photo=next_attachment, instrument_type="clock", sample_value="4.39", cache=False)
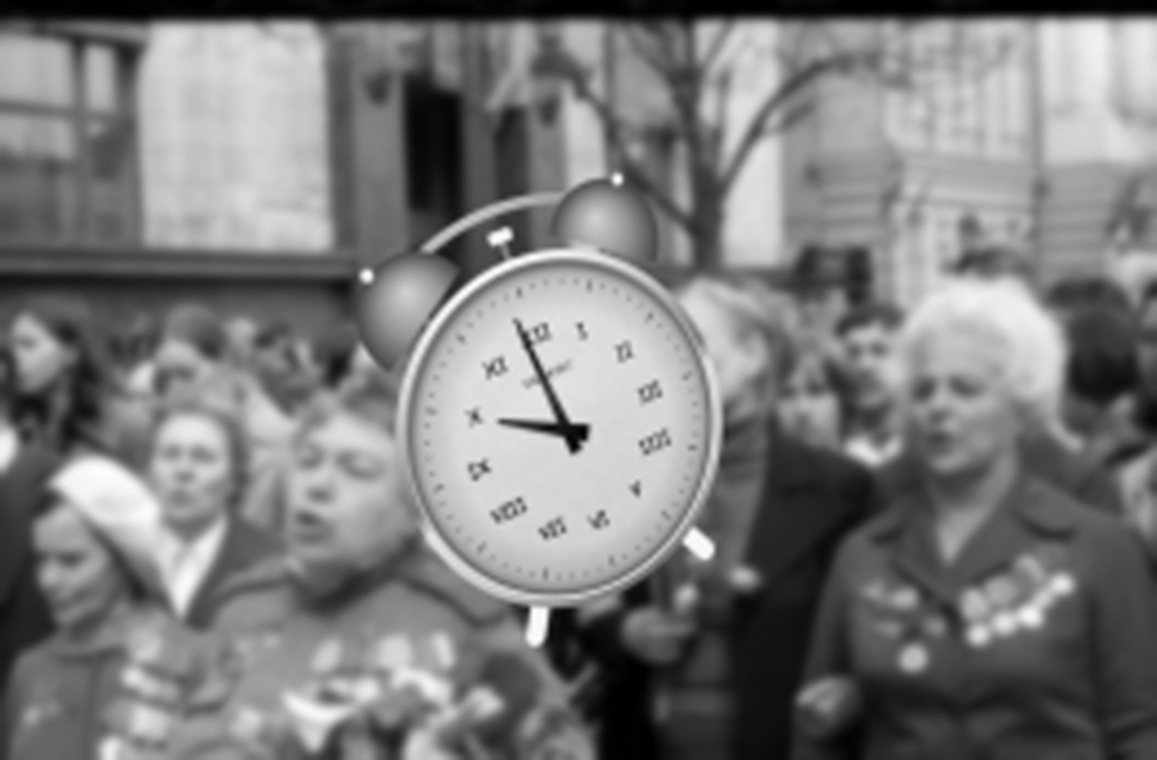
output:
9.59
